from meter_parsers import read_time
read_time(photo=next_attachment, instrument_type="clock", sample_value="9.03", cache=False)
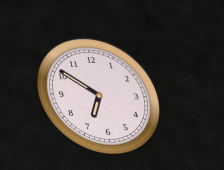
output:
6.51
